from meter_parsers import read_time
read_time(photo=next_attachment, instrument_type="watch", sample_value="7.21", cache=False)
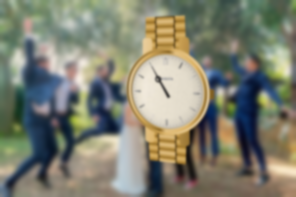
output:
10.55
